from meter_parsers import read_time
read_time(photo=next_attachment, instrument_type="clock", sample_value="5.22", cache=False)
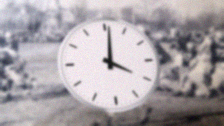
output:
4.01
